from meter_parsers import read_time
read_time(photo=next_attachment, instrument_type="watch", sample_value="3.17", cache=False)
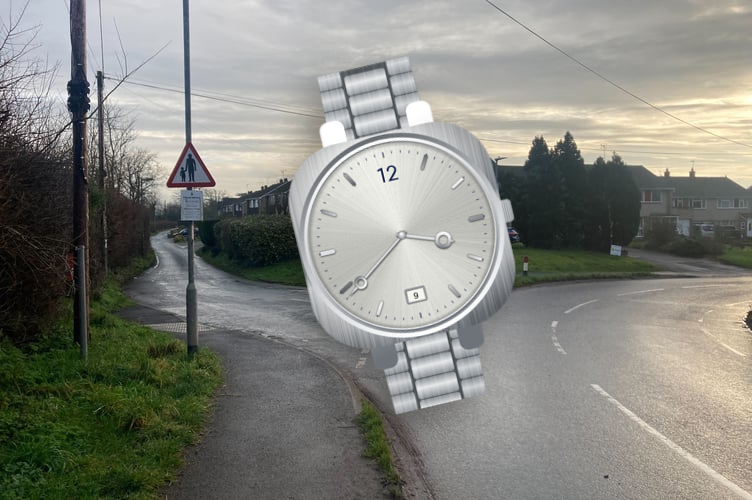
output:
3.39
